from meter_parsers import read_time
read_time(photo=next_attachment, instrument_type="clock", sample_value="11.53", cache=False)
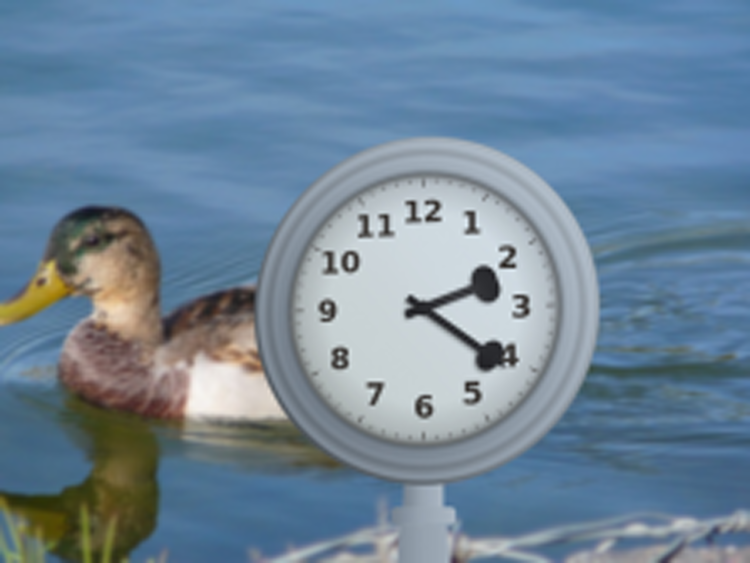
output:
2.21
